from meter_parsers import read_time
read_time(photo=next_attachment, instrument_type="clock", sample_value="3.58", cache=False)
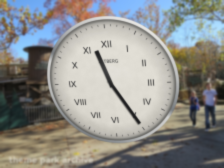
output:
11.25
